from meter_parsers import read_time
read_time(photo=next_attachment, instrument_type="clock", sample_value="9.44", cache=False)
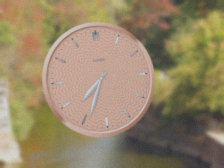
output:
7.34
